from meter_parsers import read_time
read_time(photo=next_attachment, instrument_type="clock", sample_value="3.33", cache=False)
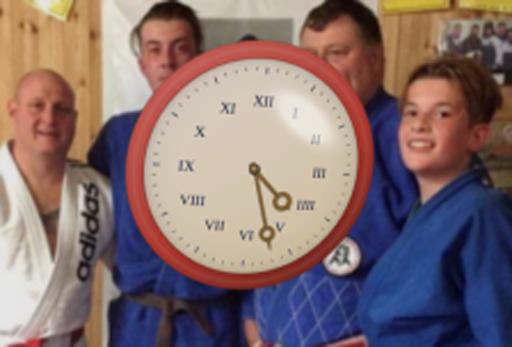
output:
4.27
